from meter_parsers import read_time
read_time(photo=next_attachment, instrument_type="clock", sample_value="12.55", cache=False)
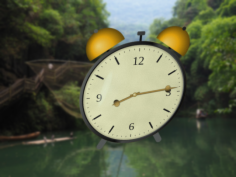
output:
8.14
